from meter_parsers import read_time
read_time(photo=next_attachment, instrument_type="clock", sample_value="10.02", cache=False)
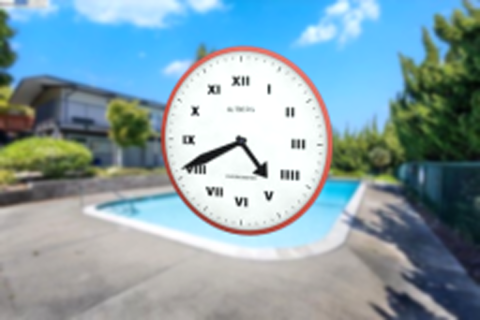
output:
4.41
